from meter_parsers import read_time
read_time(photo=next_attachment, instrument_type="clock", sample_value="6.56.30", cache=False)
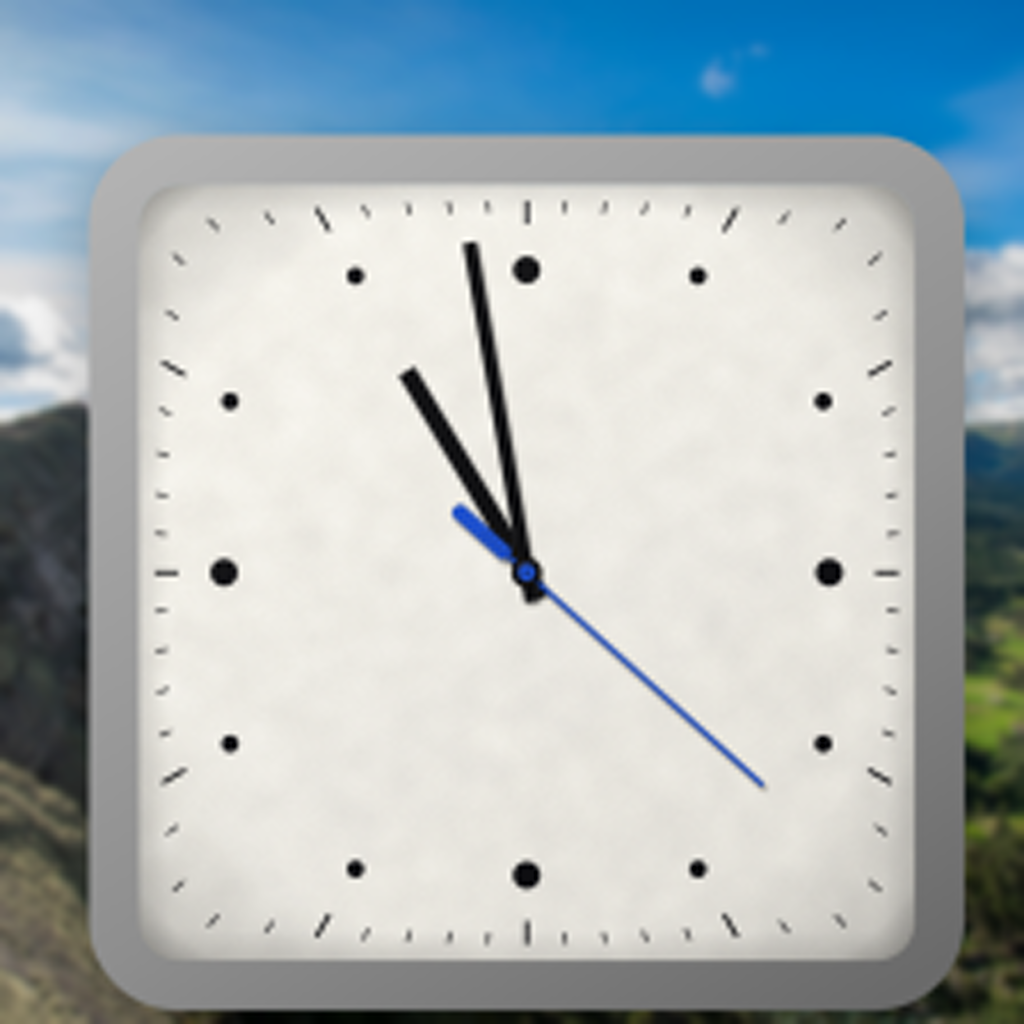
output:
10.58.22
